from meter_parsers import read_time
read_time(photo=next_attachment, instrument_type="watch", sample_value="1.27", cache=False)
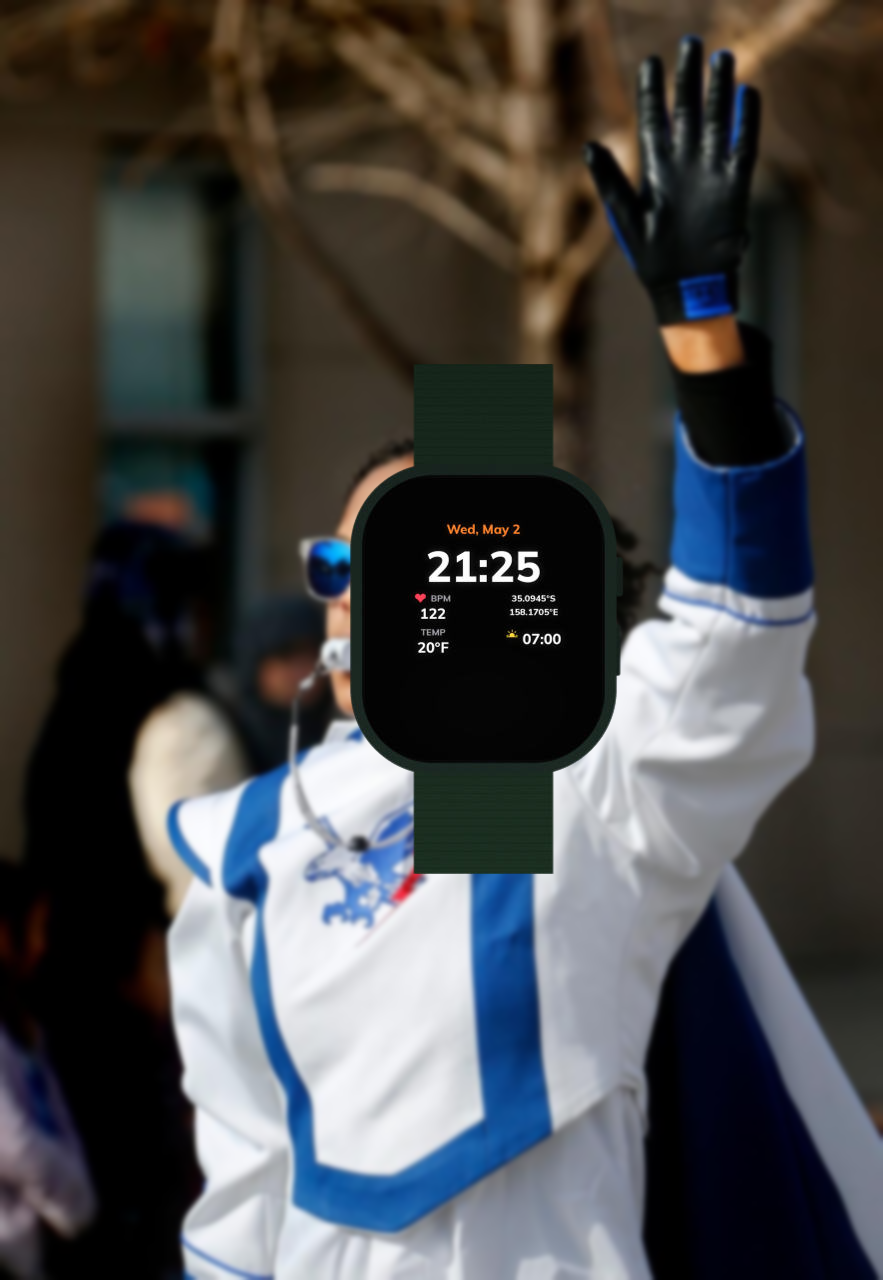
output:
21.25
